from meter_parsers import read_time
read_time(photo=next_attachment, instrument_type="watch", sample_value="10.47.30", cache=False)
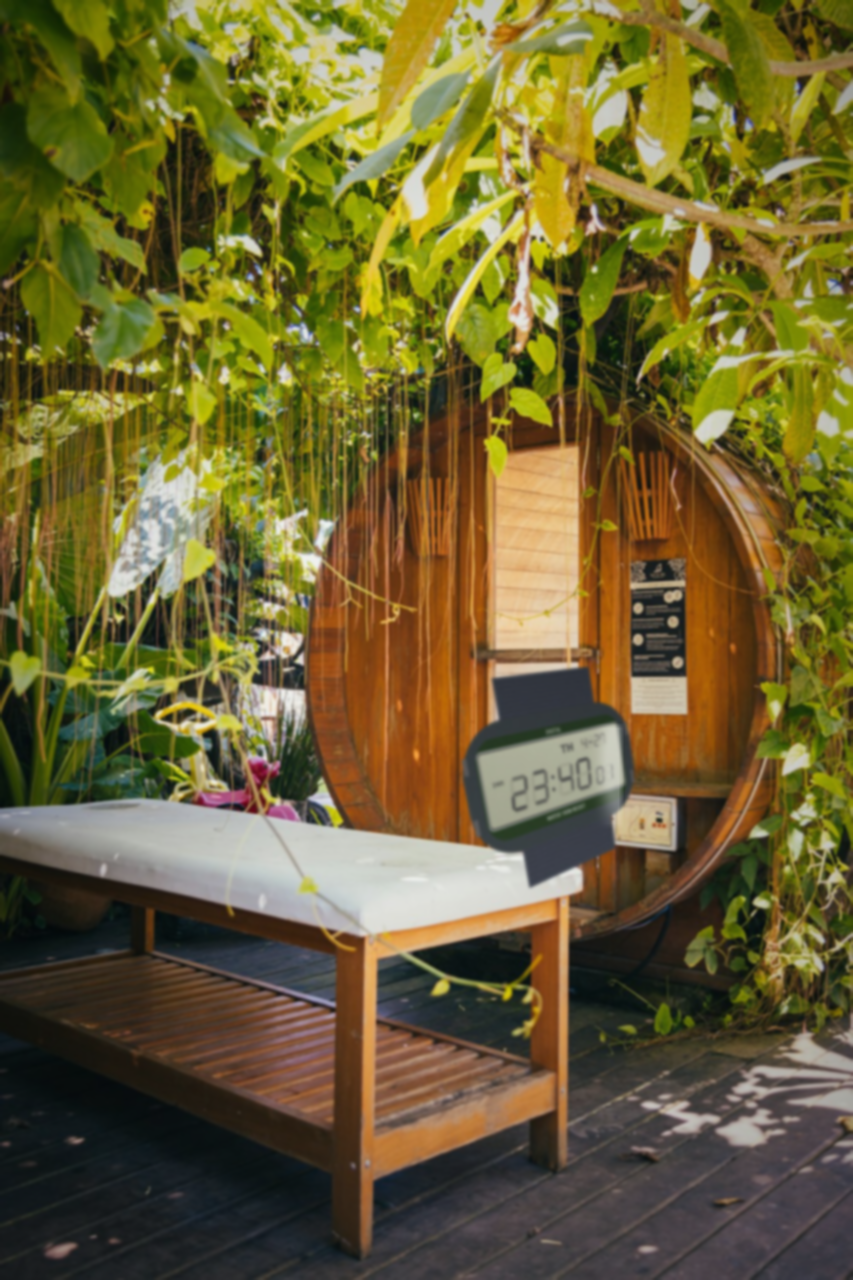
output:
23.40.01
